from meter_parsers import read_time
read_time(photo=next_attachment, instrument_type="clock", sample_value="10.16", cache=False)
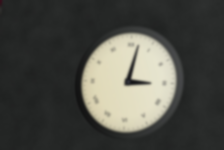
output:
3.02
